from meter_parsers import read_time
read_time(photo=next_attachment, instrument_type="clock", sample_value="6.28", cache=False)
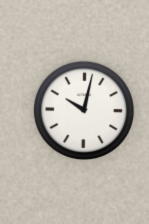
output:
10.02
